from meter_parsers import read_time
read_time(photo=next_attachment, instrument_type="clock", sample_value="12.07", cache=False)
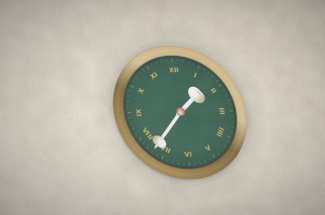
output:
1.37
